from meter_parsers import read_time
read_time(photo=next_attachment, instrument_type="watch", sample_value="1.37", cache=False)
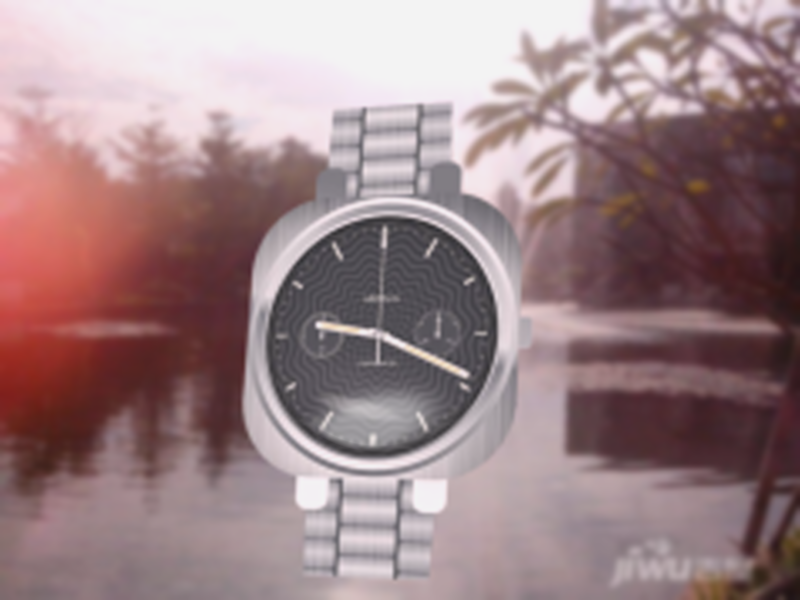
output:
9.19
